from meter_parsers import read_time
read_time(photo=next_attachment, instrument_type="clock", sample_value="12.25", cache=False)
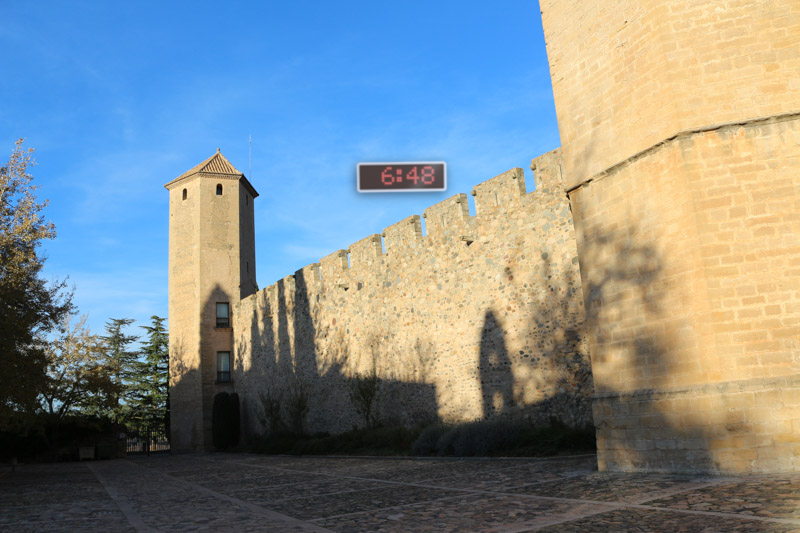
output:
6.48
